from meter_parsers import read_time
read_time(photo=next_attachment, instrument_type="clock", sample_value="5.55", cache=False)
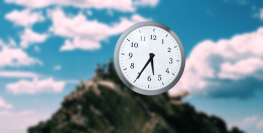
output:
5.35
